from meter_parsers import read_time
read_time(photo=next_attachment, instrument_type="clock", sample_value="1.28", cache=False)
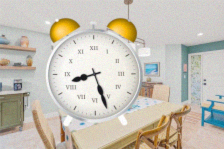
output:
8.27
